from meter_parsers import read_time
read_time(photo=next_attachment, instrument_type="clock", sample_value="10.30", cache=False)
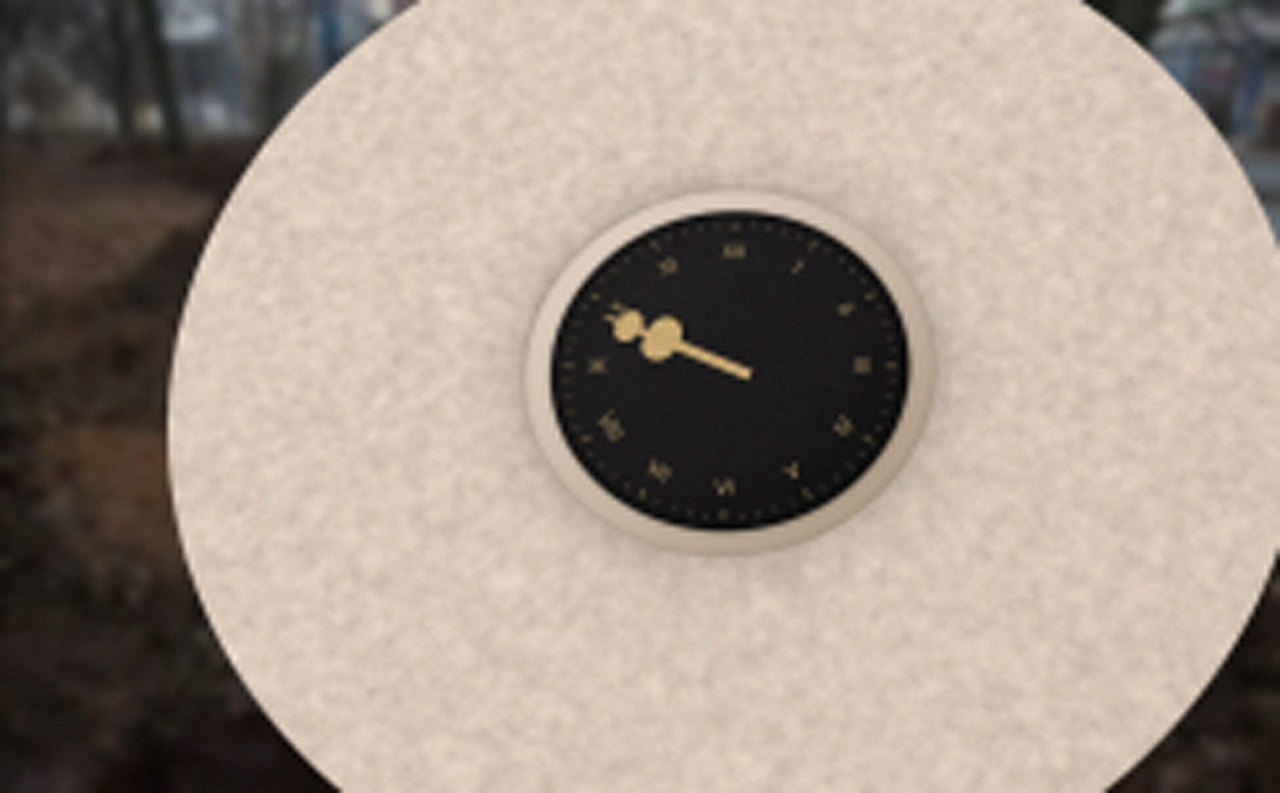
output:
9.49
